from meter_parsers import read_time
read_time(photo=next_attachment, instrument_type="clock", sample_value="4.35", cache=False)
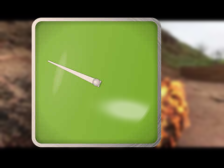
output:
9.49
